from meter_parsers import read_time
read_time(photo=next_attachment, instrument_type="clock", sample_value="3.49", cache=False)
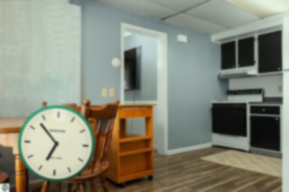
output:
6.53
